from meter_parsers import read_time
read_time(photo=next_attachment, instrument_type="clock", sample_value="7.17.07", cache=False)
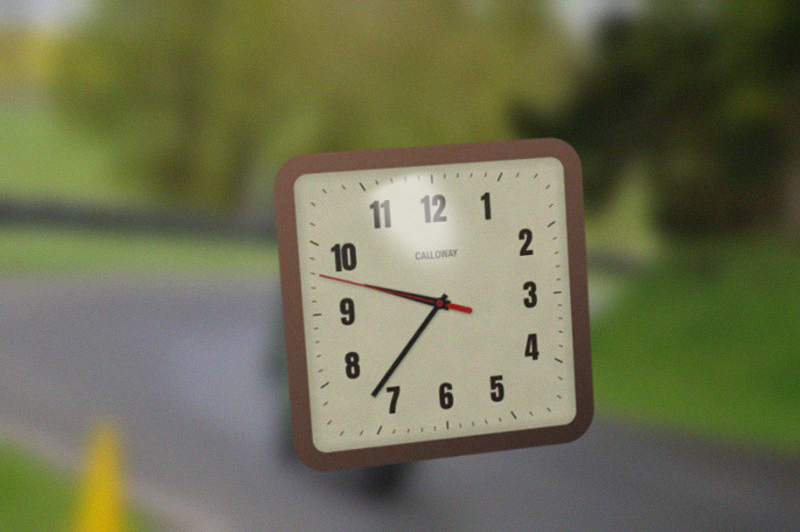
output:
9.36.48
